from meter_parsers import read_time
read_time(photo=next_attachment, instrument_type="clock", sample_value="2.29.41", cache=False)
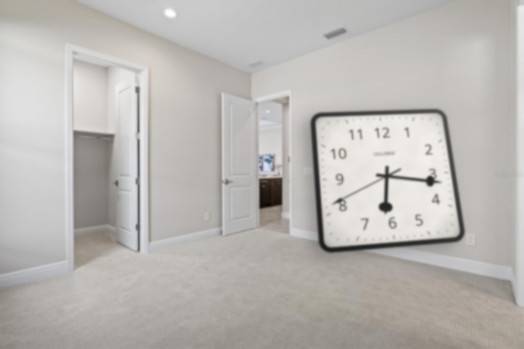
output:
6.16.41
